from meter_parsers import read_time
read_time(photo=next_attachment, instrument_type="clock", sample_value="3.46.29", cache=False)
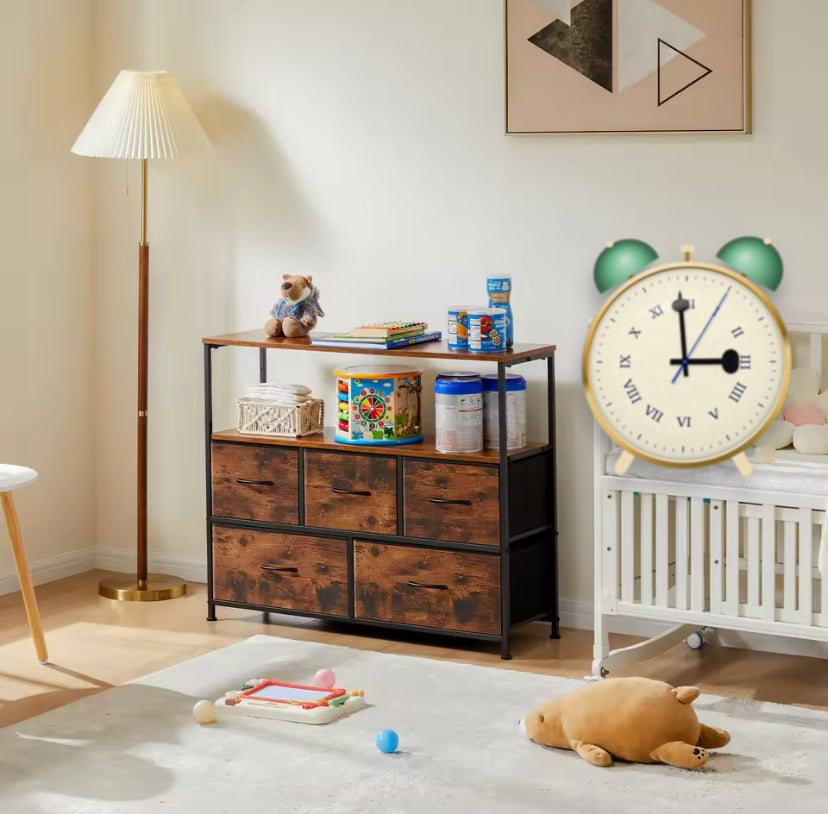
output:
2.59.05
